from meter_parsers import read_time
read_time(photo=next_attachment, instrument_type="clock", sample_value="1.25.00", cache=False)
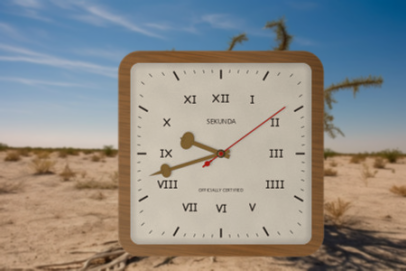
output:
9.42.09
